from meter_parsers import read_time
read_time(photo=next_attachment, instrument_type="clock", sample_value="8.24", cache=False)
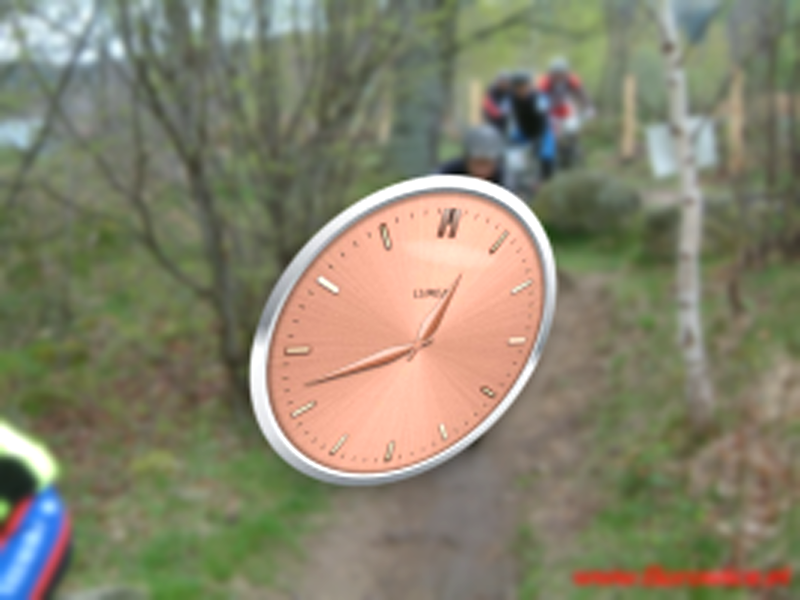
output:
12.42
